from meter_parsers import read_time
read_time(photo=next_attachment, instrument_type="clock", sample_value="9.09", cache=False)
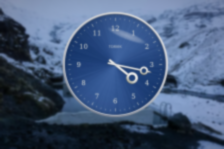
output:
4.17
